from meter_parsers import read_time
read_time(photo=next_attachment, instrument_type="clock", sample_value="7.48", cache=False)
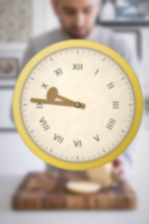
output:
9.46
